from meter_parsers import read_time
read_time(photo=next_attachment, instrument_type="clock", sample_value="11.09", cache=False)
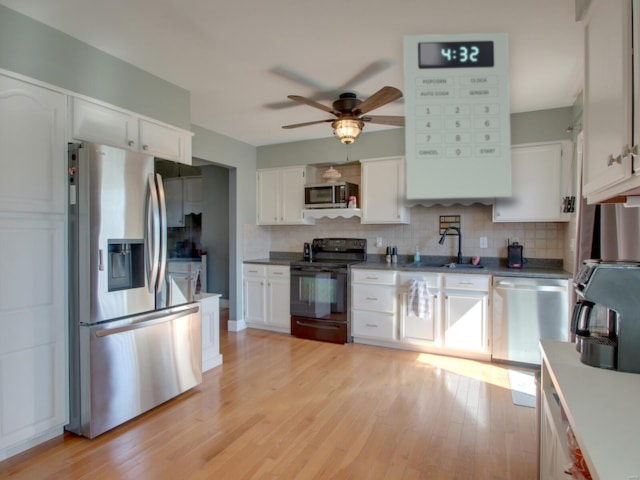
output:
4.32
